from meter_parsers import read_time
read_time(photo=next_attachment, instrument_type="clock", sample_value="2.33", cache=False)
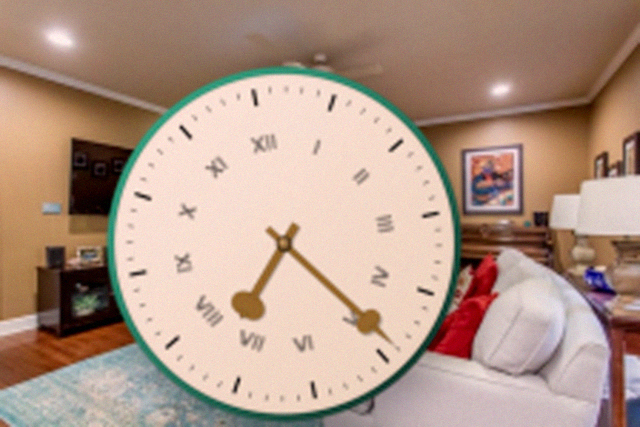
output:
7.24
